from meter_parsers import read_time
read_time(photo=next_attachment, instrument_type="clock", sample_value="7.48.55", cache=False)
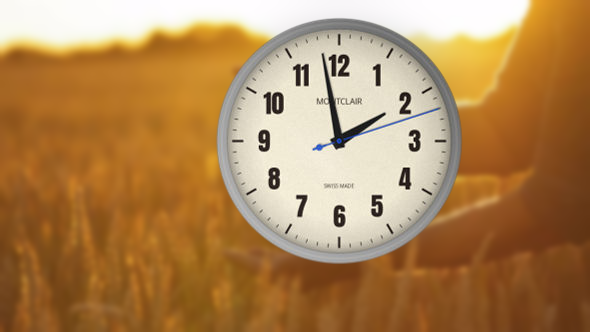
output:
1.58.12
